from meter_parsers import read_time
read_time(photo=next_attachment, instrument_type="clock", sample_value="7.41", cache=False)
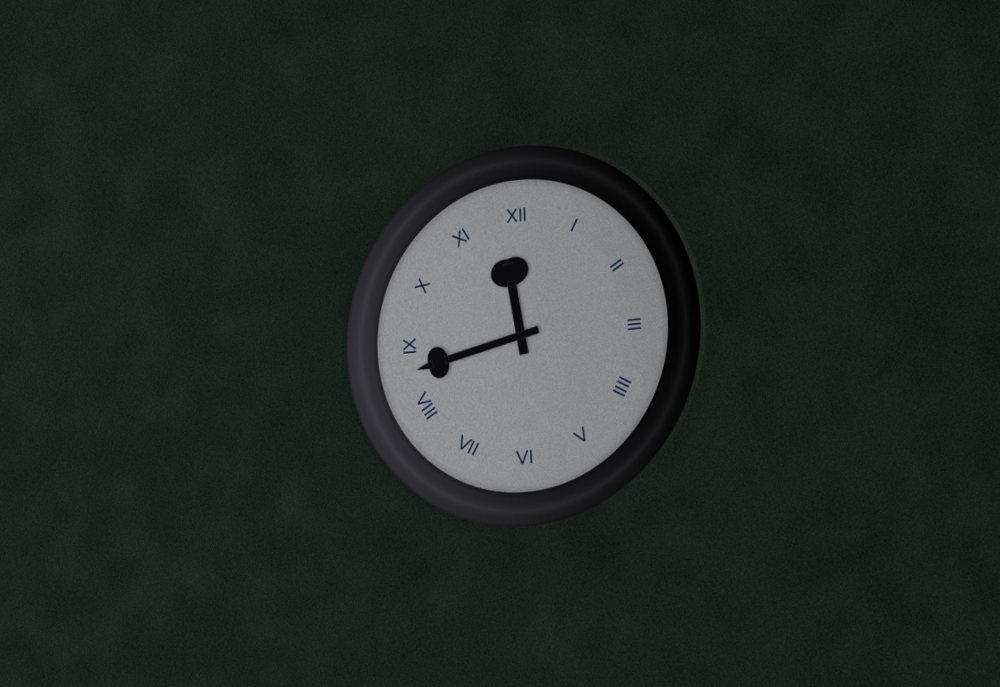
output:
11.43
